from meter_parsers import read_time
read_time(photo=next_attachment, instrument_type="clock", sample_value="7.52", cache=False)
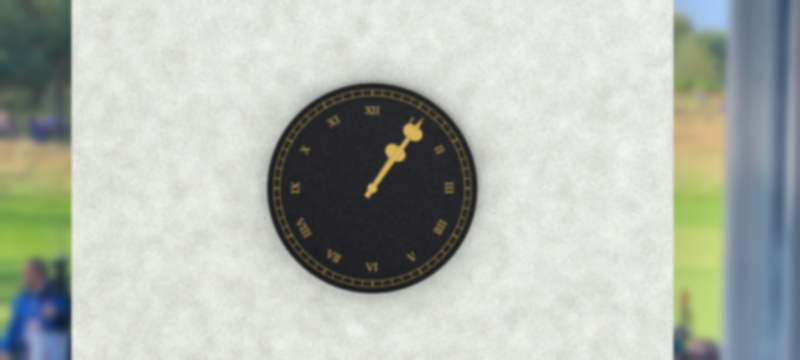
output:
1.06
